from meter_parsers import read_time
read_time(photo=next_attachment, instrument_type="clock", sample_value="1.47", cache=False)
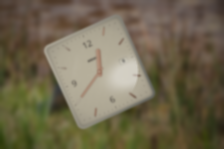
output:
12.40
